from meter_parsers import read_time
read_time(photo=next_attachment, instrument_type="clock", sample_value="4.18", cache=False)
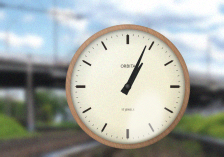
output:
1.04
